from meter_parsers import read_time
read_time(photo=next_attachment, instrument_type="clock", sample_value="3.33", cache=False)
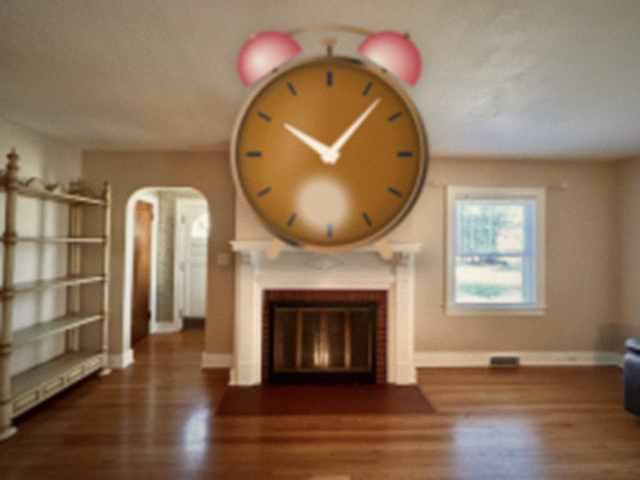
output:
10.07
